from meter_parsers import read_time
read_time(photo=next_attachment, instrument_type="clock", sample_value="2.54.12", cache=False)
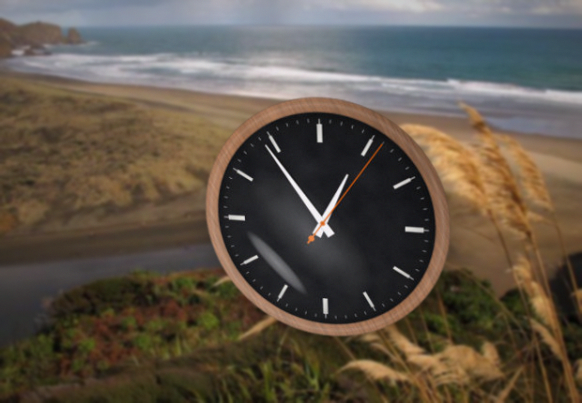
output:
12.54.06
